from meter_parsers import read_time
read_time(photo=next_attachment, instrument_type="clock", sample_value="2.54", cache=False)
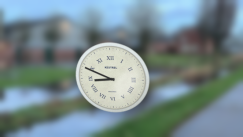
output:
8.49
